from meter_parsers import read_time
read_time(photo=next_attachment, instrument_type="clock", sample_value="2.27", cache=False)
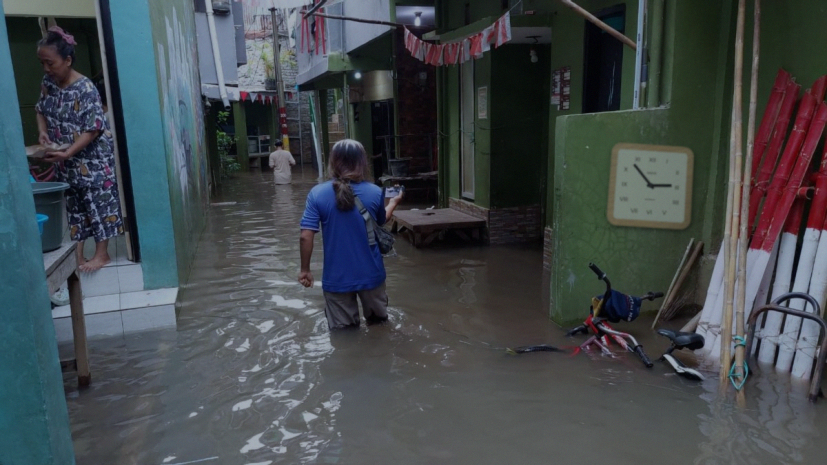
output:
2.53
